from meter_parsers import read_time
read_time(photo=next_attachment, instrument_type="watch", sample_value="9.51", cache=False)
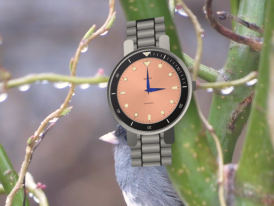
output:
3.00
